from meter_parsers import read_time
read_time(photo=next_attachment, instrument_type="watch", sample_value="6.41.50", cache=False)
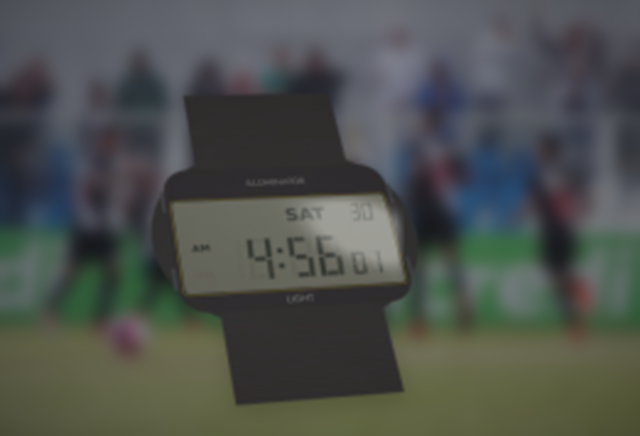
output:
4.56.01
